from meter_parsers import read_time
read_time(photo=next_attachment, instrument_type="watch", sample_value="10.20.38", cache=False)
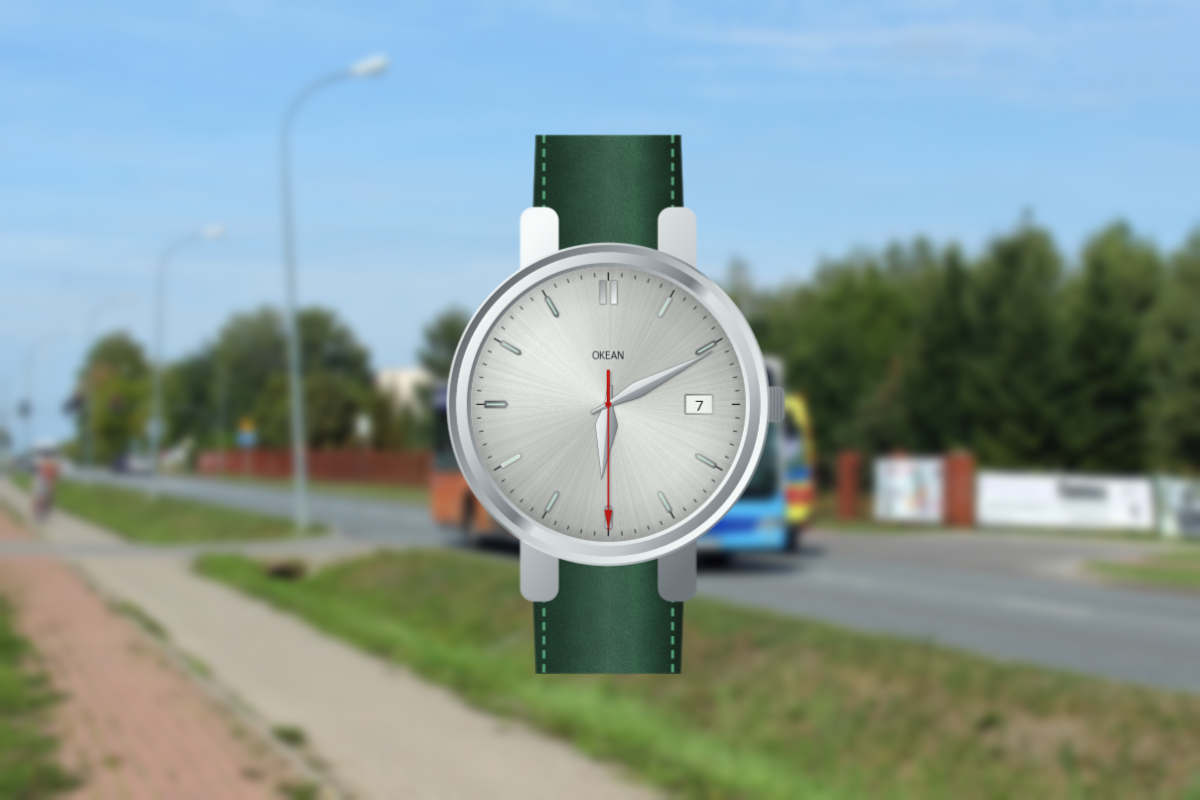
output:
6.10.30
